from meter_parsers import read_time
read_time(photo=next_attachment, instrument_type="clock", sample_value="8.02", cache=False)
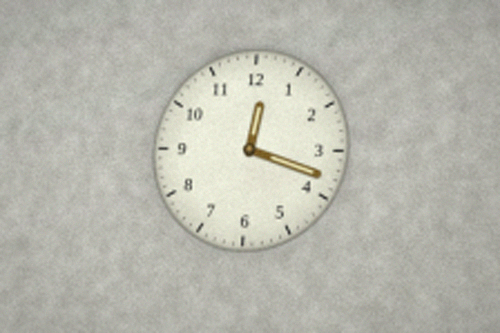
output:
12.18
